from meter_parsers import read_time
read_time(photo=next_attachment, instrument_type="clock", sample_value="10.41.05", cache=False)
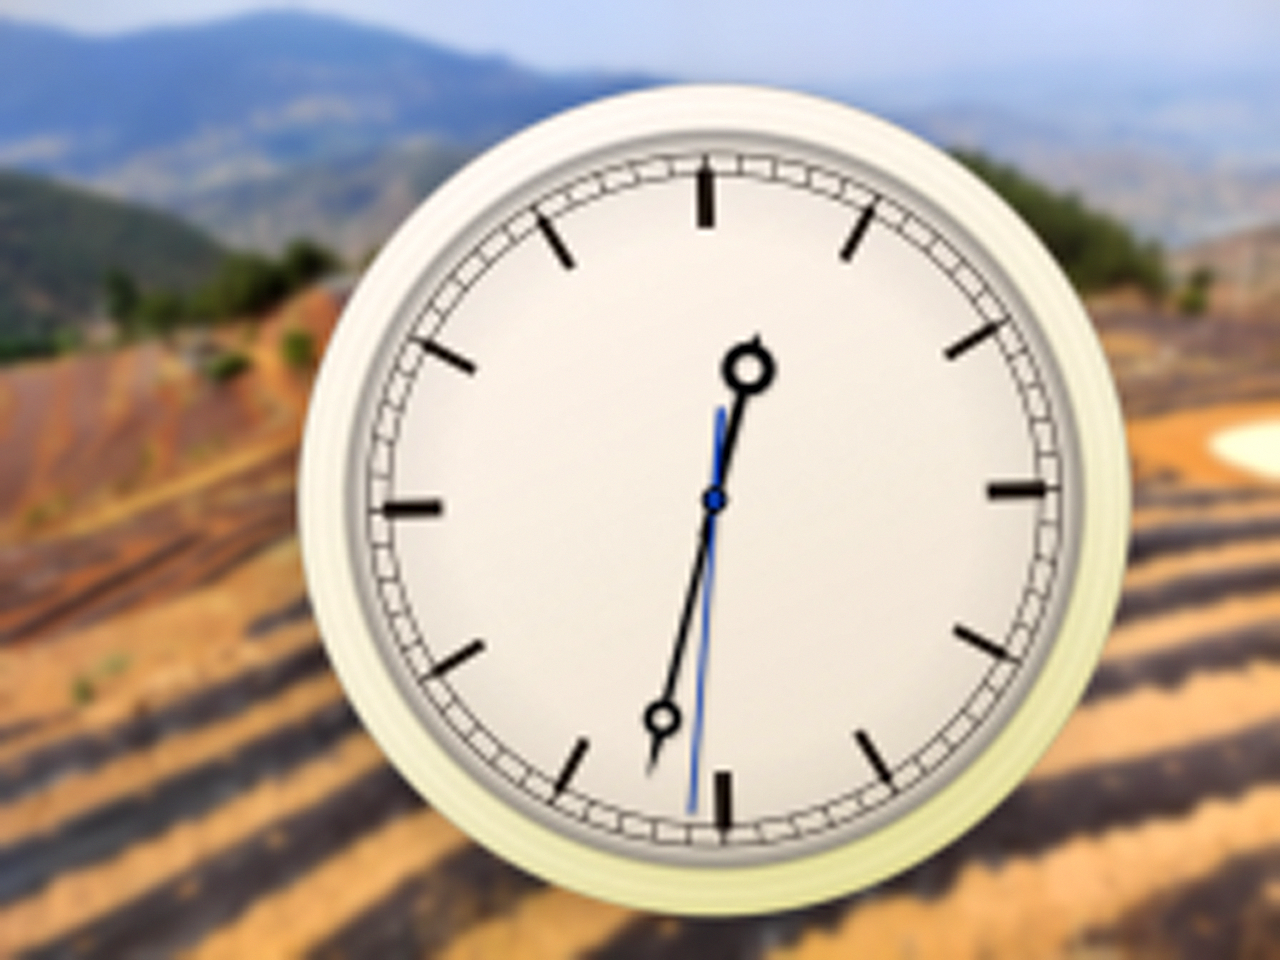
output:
12.32.31
